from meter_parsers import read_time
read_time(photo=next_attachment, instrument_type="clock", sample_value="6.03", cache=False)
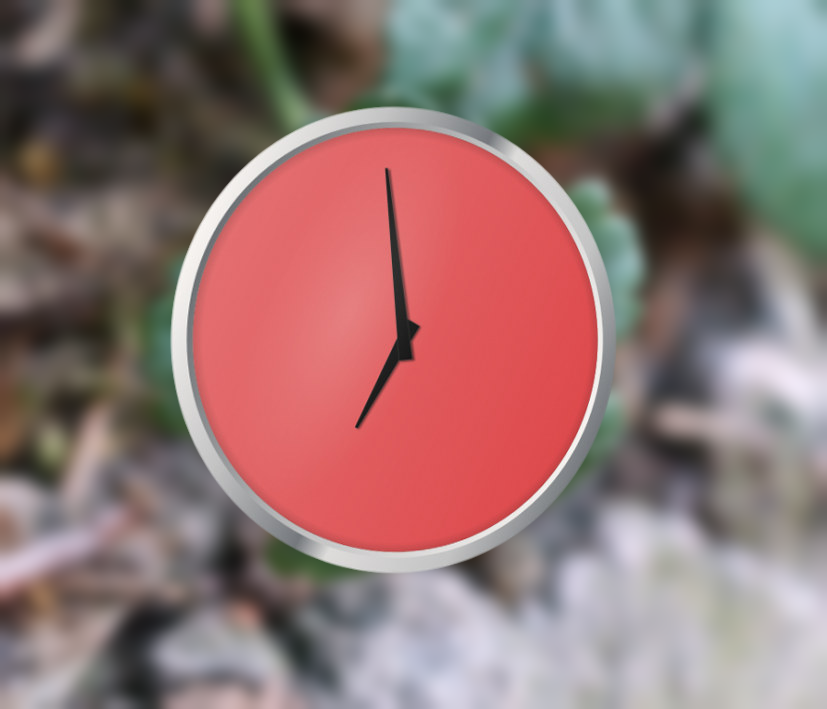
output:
6.59
